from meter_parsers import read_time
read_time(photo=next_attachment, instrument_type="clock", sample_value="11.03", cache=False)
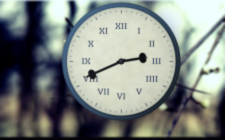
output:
2.41
